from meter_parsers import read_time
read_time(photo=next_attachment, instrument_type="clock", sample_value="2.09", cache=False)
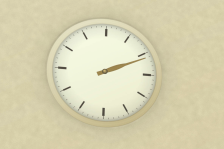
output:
2.11
